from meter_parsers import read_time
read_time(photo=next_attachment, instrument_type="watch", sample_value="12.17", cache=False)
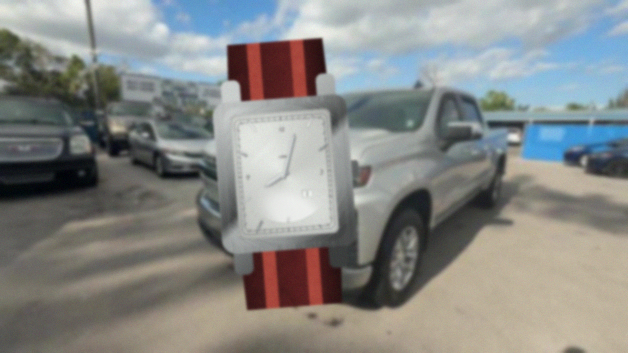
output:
8.03
